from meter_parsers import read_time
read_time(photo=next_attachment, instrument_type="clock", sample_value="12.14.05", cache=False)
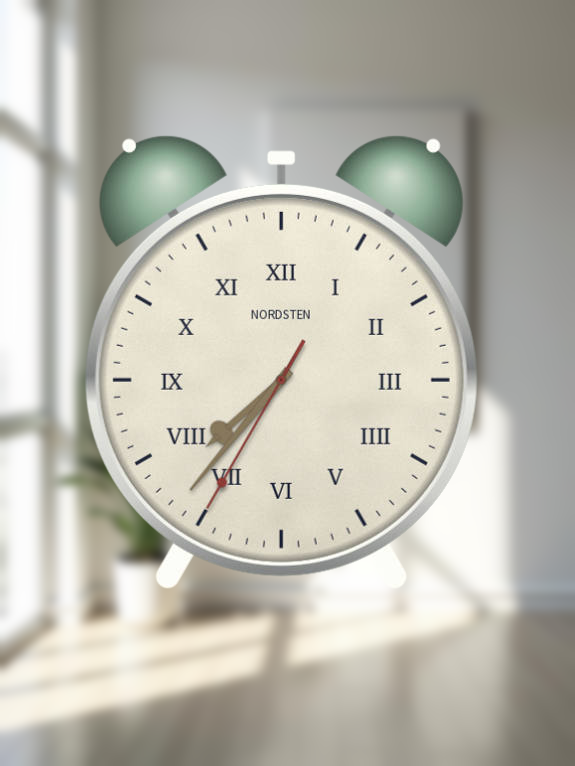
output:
7.36.35
